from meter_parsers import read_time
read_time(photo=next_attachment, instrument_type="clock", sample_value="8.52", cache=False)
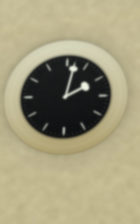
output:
2.02
